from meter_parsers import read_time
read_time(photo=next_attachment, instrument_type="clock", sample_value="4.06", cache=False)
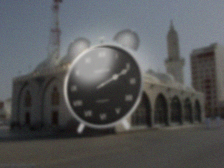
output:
2.11
